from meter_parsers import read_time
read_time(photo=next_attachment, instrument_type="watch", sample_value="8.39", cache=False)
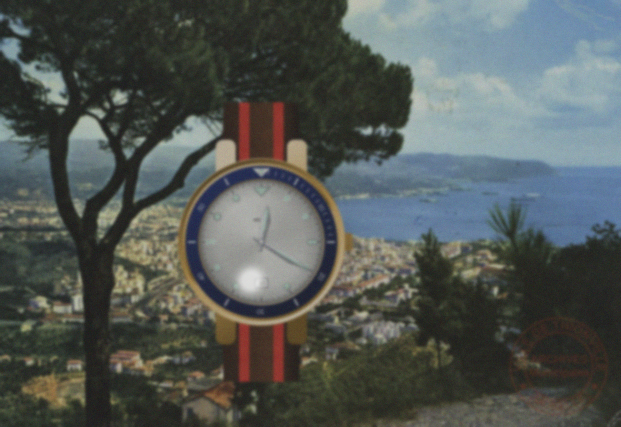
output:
12.20
